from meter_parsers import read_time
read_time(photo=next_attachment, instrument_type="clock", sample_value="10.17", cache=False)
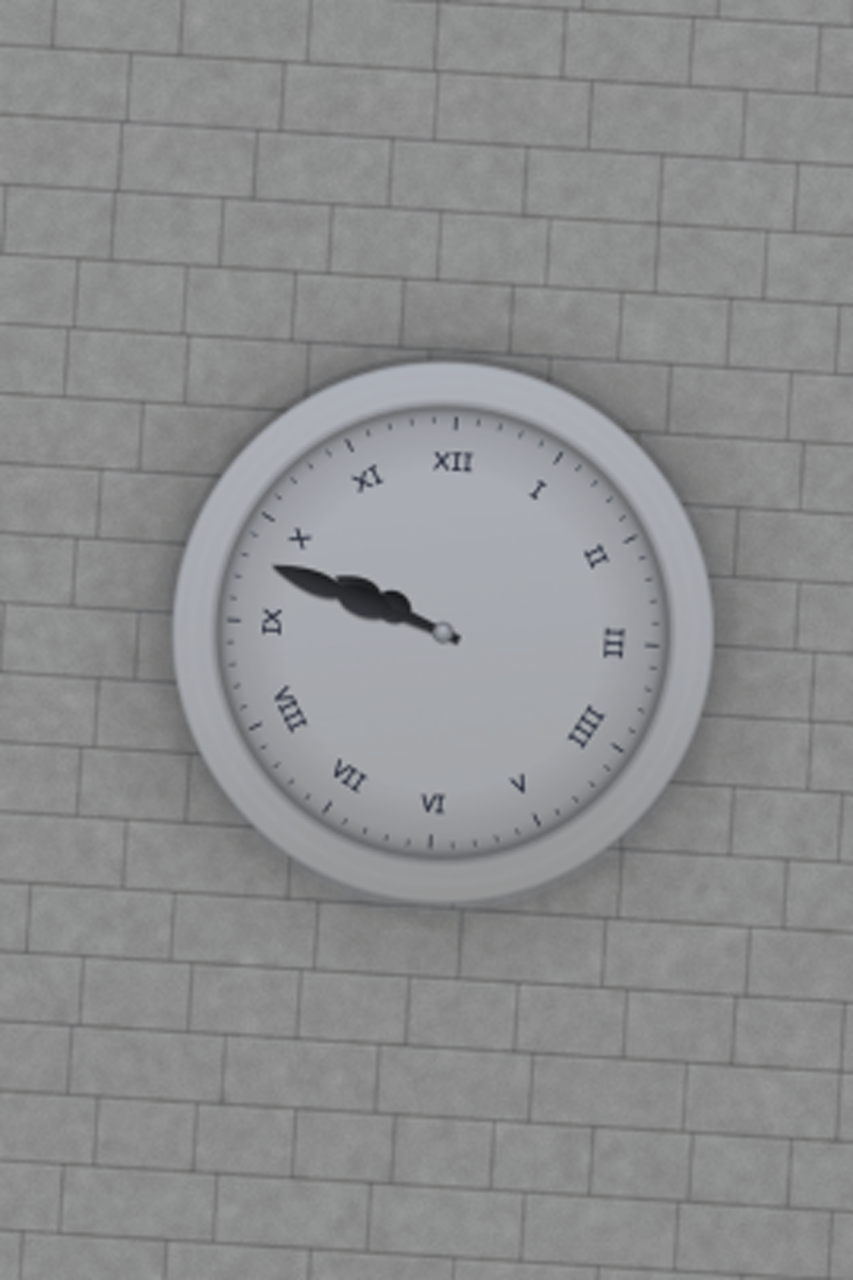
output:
9.48
